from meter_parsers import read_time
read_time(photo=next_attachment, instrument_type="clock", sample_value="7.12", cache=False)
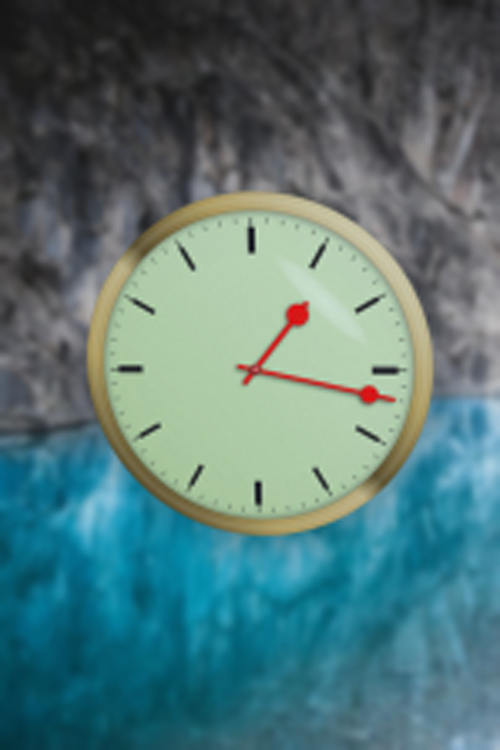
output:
1.17
